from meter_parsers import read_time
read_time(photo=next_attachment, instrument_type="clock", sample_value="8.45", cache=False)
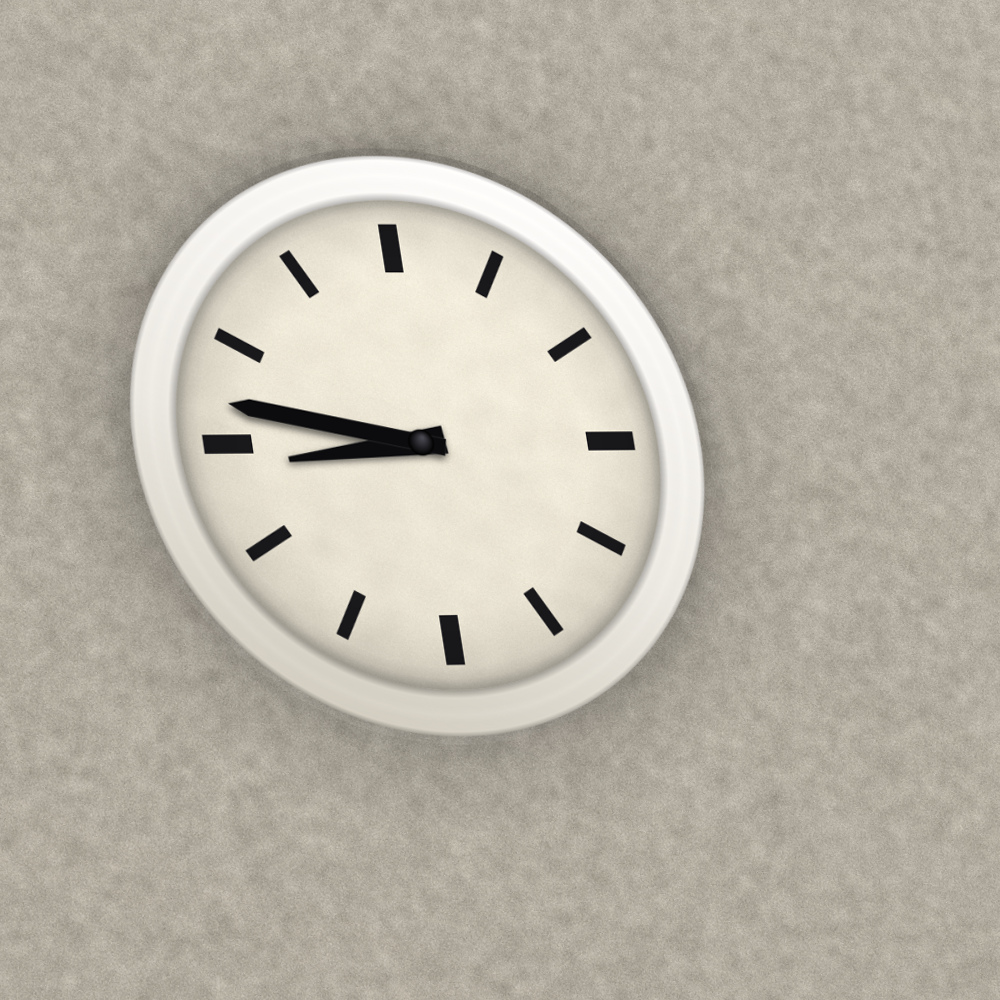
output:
8.47
